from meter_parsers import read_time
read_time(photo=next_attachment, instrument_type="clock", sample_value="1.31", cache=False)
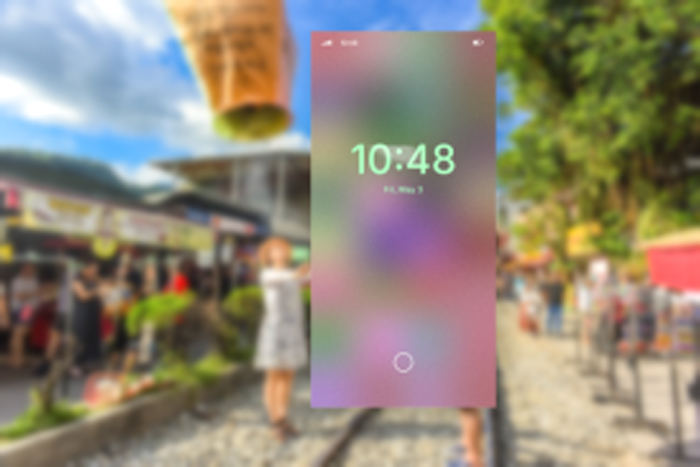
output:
10.48
